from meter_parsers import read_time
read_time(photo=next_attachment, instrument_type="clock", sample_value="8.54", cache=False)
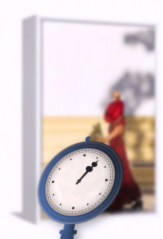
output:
1.06
